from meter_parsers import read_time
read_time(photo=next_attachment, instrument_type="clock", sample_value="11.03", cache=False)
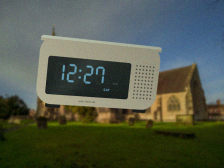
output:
12.27
